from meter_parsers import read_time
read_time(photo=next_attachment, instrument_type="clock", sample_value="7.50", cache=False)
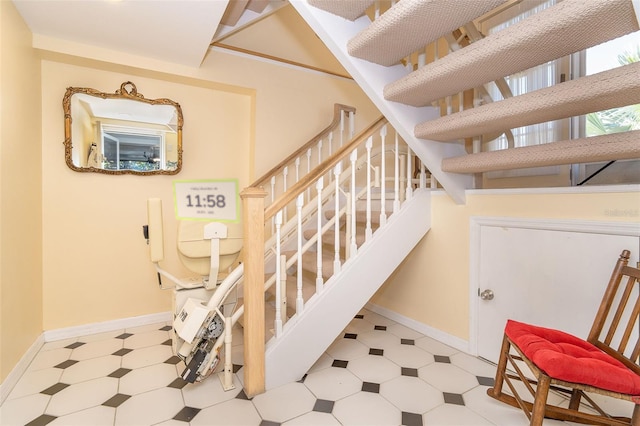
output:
11.58
